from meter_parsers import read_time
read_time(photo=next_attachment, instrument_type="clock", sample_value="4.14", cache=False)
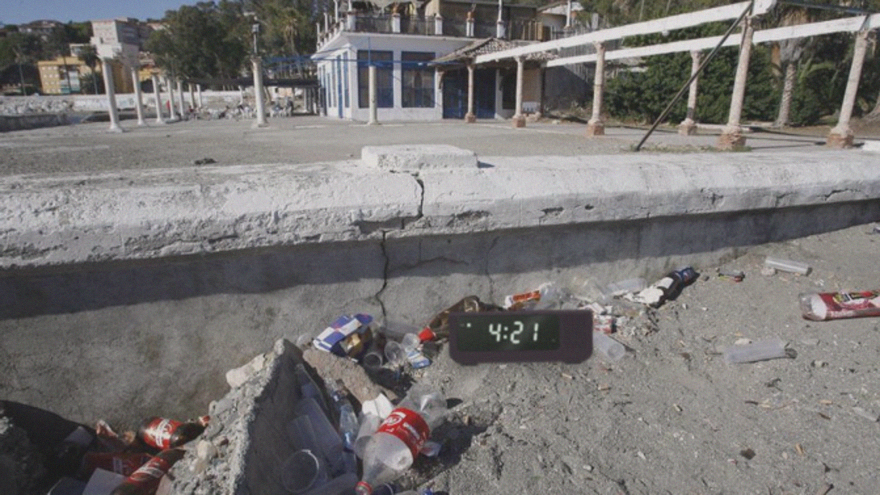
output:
4.21
